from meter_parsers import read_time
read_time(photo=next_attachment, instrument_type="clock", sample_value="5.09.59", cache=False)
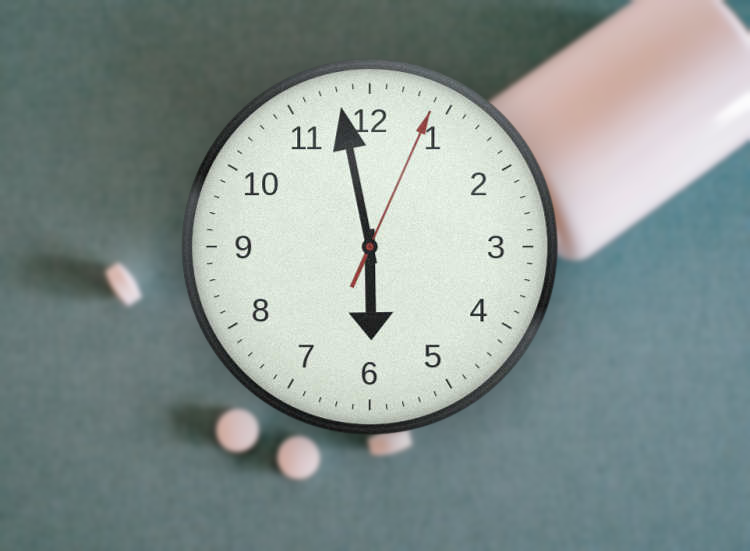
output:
5.58.04
